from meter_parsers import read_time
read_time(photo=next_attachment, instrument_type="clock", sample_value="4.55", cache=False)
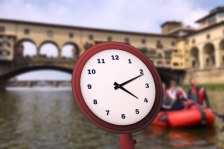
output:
4.11
